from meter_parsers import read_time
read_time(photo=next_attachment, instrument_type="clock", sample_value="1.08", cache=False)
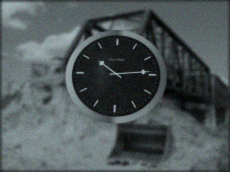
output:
10.14
